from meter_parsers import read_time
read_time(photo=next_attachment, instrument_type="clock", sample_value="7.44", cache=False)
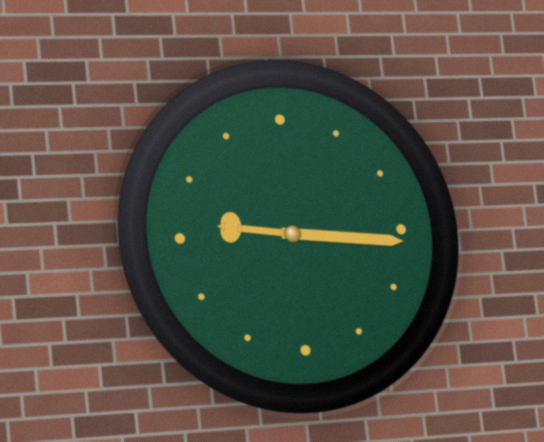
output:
9.16
